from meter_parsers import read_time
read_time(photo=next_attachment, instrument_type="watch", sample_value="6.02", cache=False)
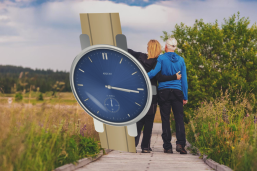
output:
3.16
